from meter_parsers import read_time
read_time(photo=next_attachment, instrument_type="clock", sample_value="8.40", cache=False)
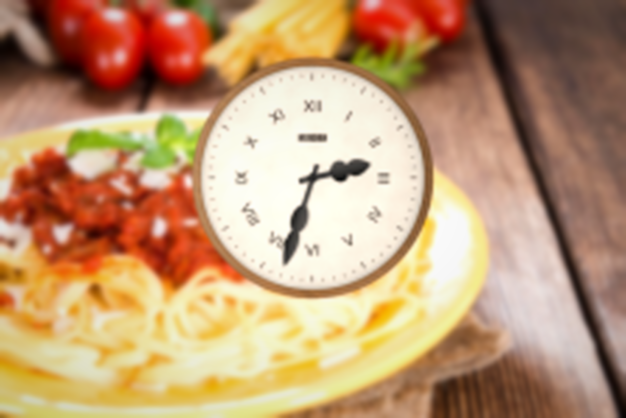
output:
2.33
